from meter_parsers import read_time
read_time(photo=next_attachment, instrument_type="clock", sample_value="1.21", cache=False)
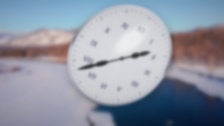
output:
1.38
